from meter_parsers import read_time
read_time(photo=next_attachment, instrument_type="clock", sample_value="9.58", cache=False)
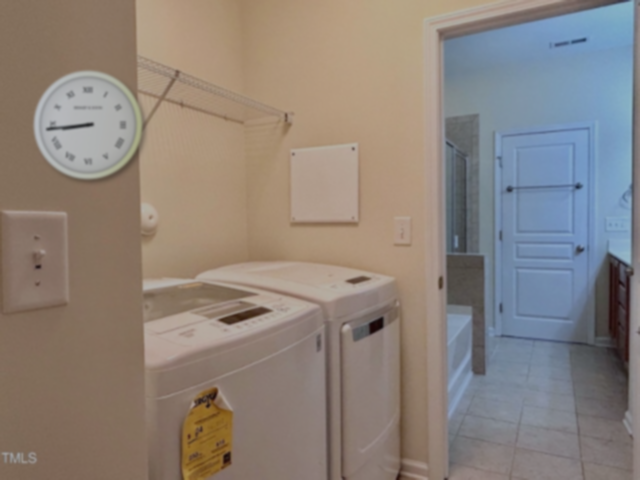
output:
8.44
